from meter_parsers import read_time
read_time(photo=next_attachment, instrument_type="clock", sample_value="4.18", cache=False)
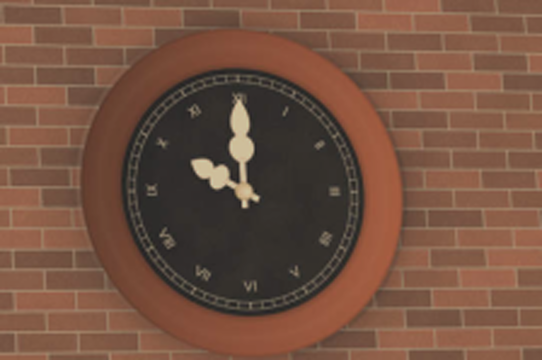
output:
10.00
